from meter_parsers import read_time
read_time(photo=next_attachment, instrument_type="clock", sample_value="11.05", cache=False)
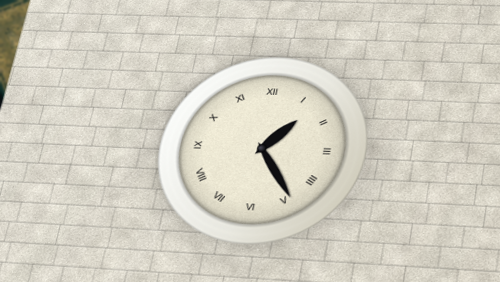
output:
1.24
